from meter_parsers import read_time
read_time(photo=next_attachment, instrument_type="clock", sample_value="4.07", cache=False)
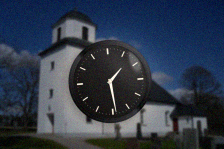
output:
1.29
